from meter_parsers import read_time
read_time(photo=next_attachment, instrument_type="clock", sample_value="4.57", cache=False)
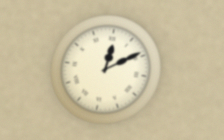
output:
12.09
